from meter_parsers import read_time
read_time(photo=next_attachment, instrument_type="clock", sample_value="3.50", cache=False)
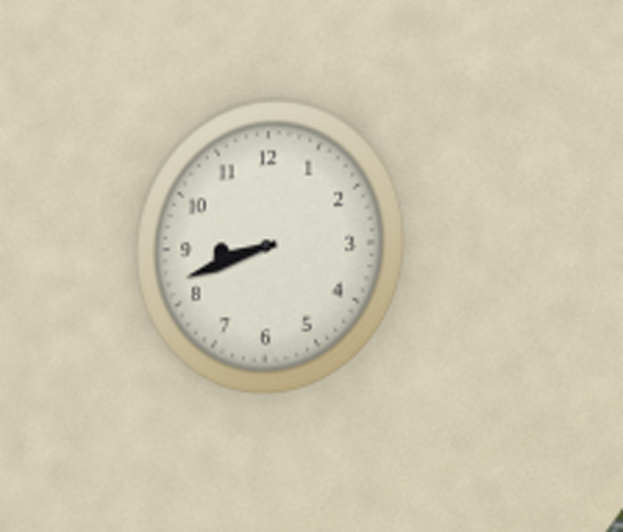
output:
8.42
